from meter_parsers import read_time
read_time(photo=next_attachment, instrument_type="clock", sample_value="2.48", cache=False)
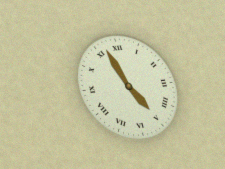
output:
4.57
